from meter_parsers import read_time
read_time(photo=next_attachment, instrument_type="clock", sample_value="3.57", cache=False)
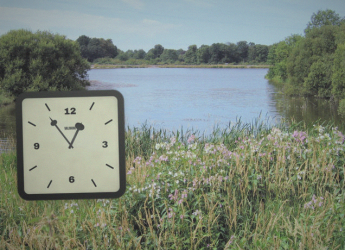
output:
12.54
